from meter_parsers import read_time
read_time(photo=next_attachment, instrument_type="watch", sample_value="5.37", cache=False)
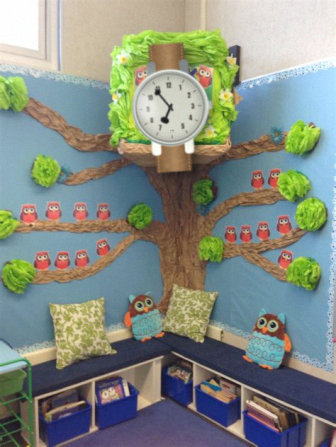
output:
6.54
